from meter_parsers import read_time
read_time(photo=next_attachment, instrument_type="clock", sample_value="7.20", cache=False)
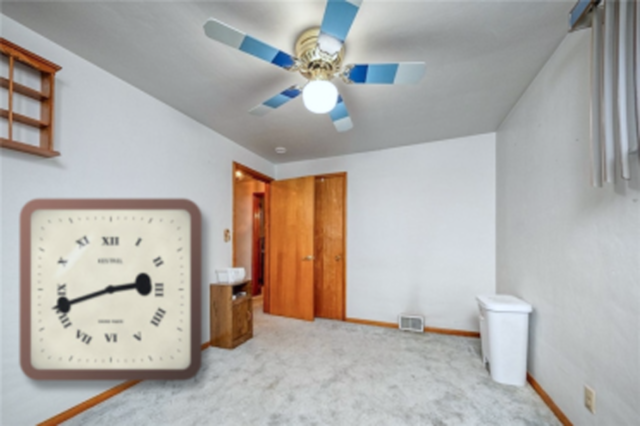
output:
2.42
